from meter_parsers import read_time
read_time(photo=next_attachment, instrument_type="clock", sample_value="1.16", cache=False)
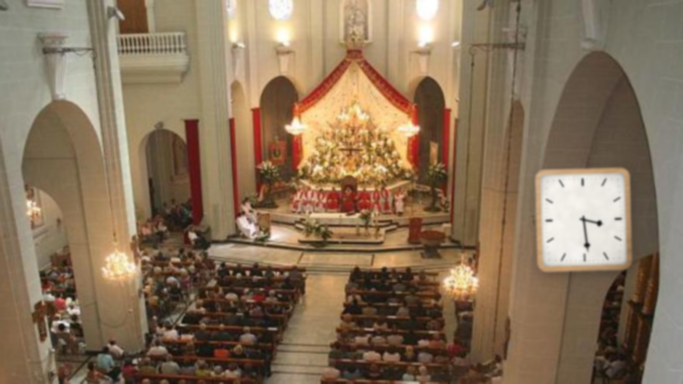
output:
3.29
